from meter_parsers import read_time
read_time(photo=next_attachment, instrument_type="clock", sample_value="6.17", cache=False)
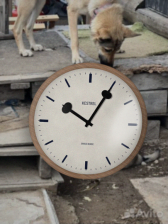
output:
10.05
